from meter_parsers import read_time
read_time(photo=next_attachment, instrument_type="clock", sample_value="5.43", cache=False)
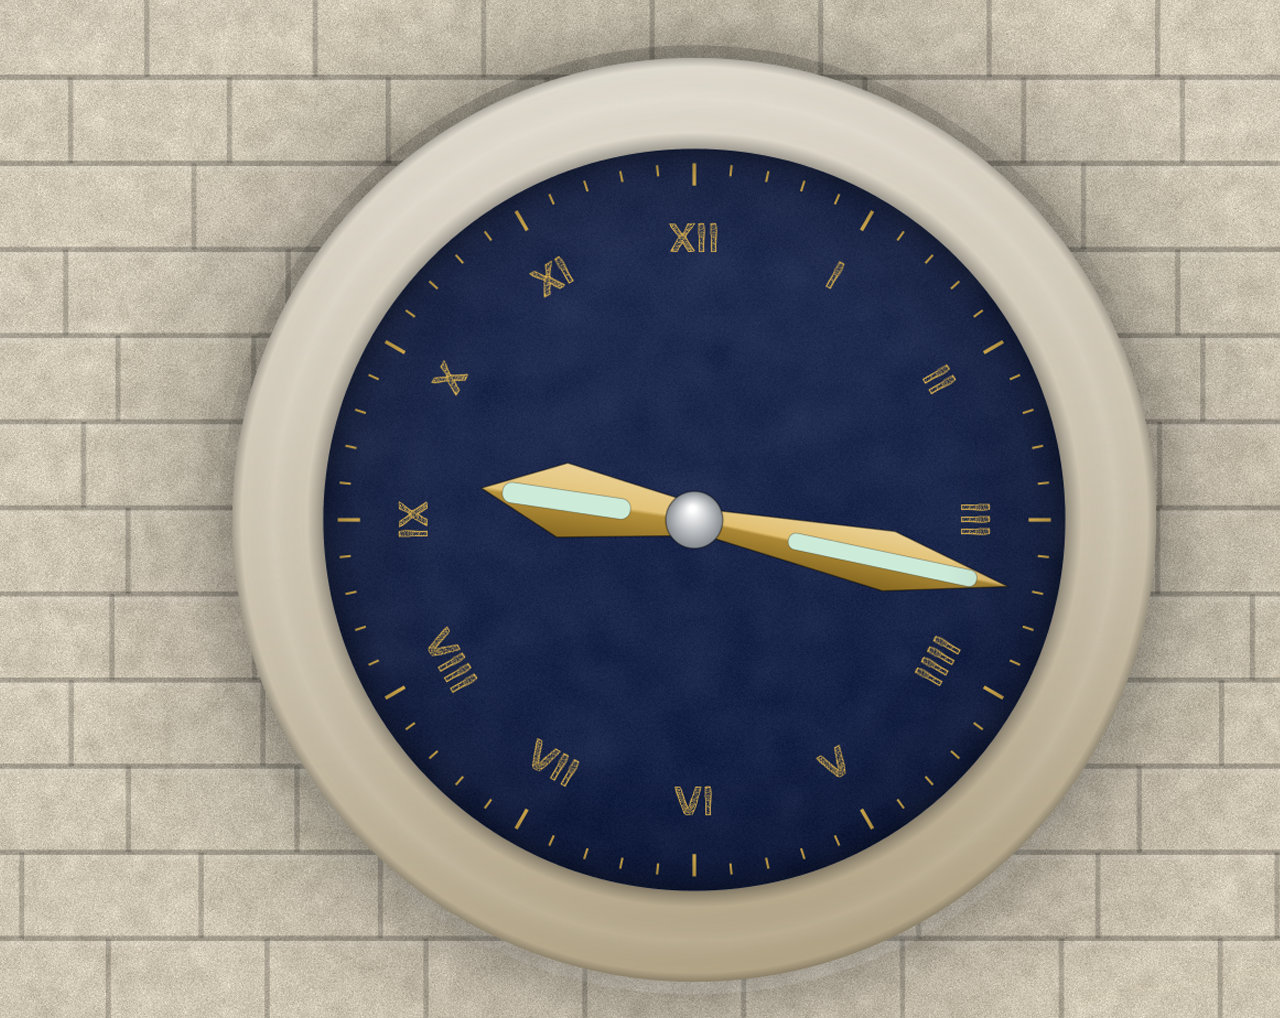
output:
9.17
